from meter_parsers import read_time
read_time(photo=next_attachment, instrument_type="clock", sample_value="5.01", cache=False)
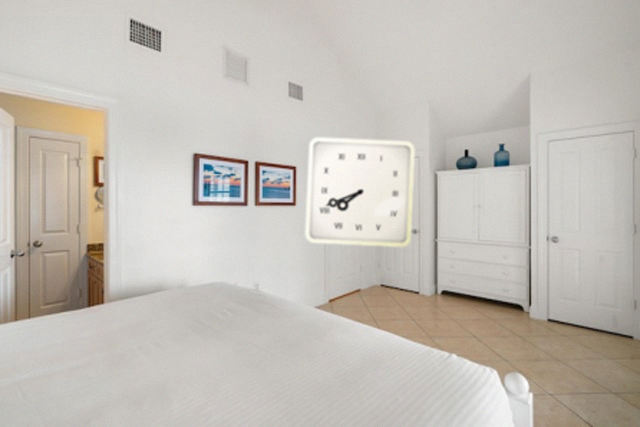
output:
7.41
